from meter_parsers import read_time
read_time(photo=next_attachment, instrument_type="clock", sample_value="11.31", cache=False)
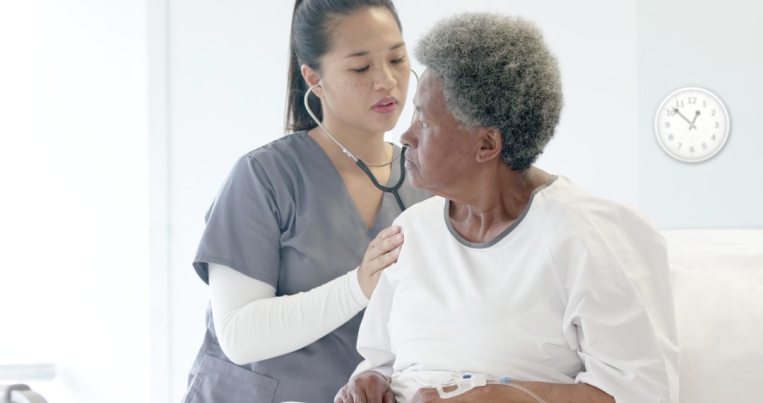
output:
12.52
